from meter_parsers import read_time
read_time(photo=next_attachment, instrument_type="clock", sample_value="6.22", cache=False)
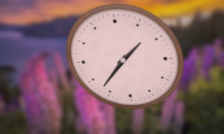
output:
1.37
